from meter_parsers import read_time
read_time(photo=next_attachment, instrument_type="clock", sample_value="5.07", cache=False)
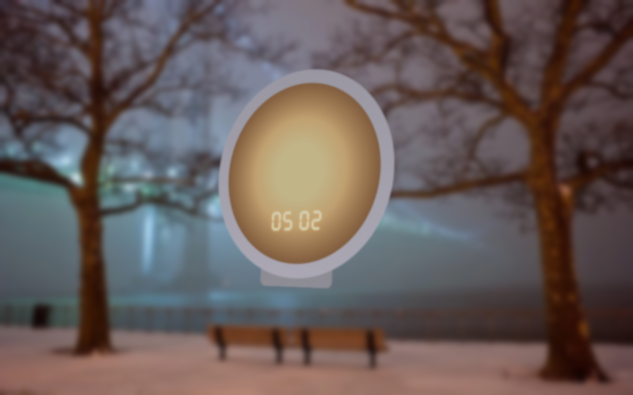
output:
5.02
